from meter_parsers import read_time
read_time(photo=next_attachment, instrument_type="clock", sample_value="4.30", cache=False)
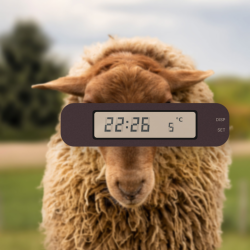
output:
22.26
